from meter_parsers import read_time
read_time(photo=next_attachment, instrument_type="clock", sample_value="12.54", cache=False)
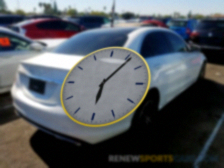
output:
6.06
